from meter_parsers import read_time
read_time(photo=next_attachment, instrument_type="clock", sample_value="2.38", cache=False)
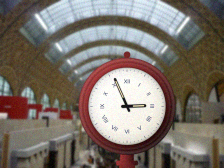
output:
2.56
